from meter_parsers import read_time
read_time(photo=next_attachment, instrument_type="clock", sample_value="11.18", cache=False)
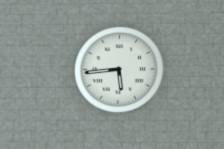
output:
5.44
